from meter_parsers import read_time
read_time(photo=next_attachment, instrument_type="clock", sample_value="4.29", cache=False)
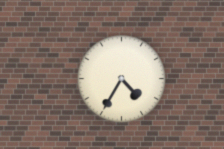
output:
4.35
